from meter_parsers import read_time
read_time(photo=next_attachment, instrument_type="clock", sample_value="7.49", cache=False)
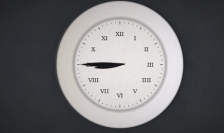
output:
8.45
